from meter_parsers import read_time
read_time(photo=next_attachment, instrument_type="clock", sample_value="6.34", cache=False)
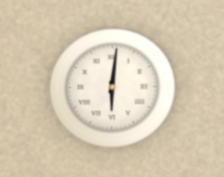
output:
6.01
